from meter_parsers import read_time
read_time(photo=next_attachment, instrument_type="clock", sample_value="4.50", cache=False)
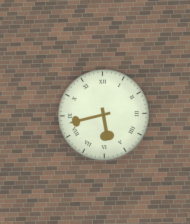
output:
5.43
